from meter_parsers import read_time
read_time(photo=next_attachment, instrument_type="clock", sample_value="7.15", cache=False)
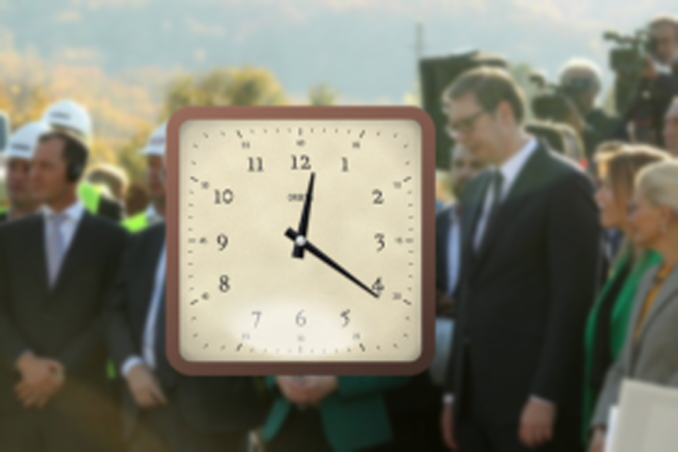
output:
12.21
